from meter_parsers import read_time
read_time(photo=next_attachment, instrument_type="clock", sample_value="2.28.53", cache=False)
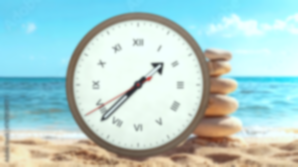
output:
1.37.40
